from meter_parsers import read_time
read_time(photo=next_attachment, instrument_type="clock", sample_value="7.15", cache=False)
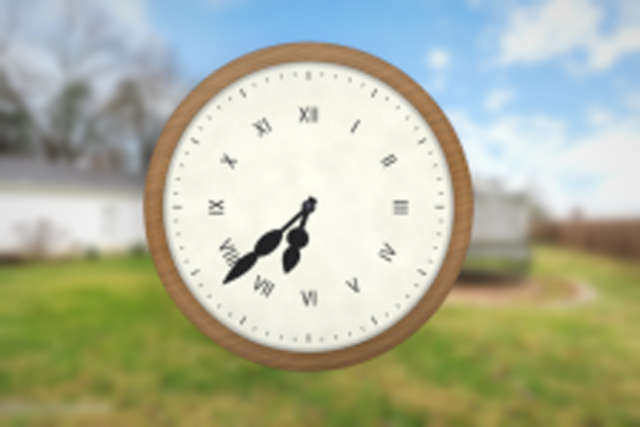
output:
6.38
